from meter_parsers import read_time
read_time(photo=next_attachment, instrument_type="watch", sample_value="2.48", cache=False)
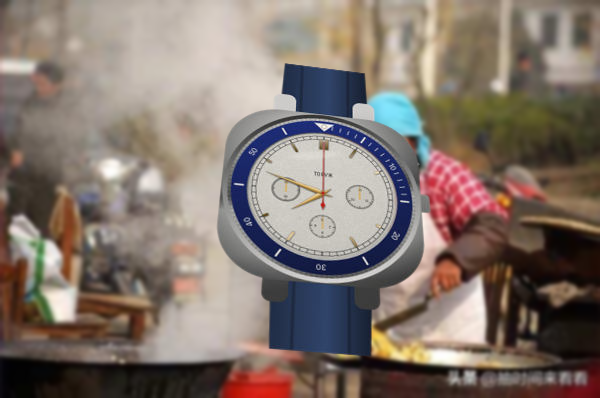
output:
7.48
